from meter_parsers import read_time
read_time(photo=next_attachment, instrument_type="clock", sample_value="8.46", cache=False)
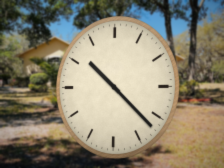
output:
10.22
